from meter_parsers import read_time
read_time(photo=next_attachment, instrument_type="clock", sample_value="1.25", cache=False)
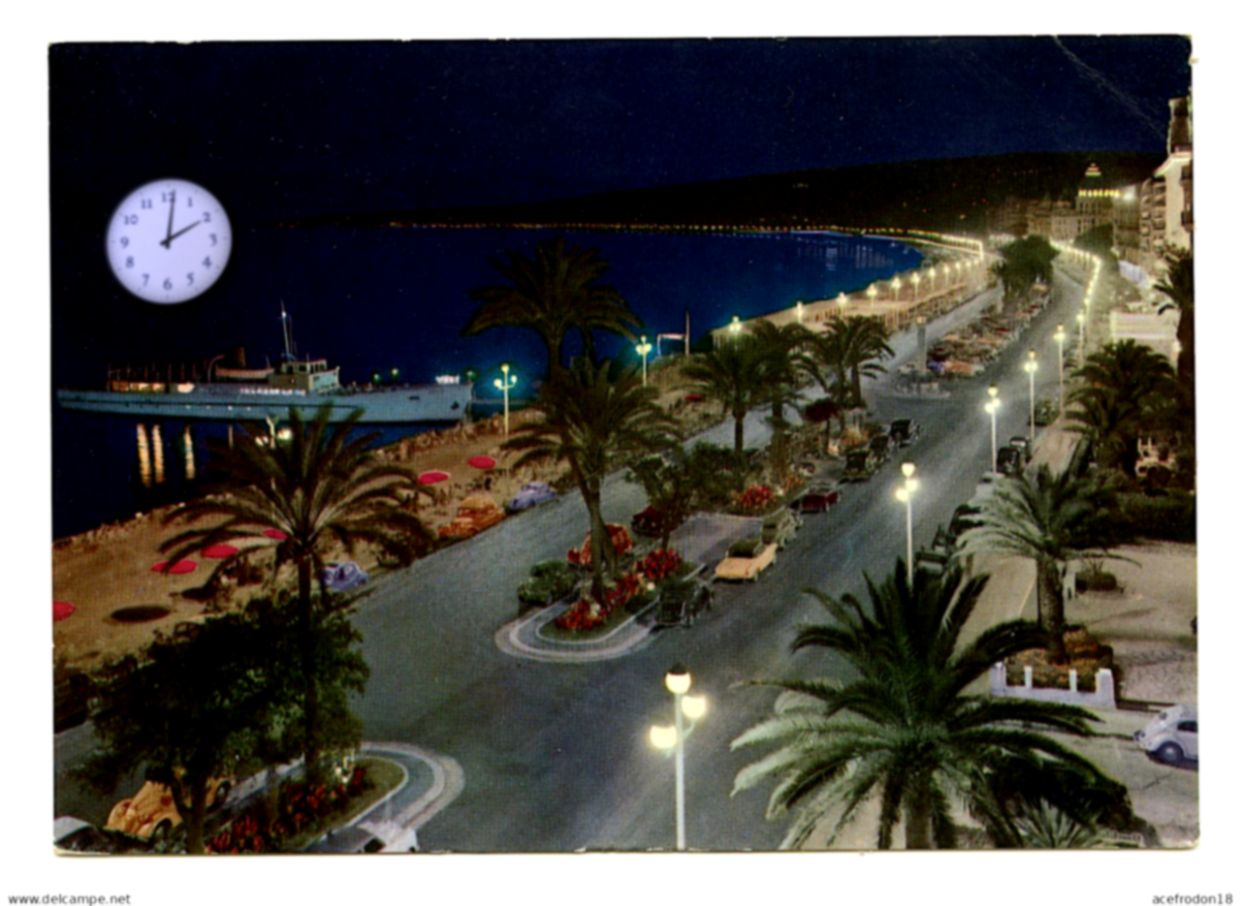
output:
2.01
